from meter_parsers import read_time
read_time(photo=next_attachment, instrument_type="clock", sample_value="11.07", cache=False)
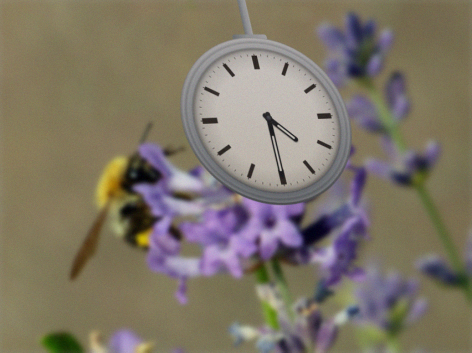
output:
4.30
